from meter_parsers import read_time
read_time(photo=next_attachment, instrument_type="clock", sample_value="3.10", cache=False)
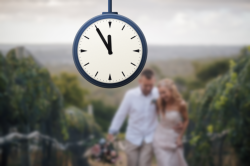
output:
11.55
